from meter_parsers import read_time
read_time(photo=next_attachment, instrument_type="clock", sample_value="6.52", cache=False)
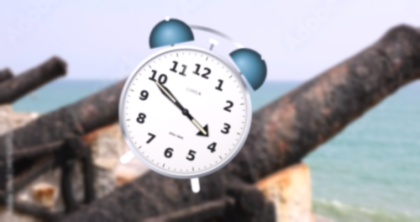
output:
3.49
